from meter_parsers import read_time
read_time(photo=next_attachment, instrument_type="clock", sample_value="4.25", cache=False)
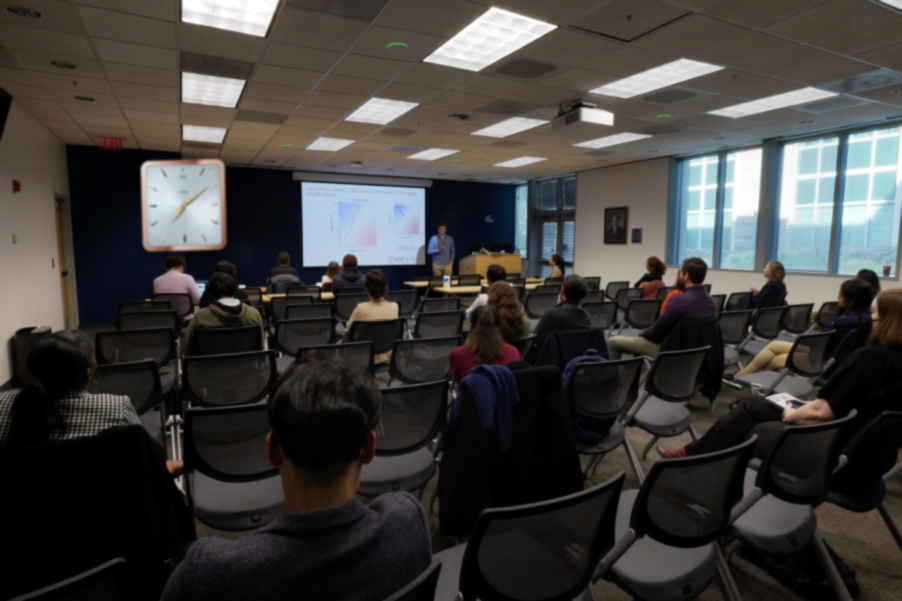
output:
7.09
